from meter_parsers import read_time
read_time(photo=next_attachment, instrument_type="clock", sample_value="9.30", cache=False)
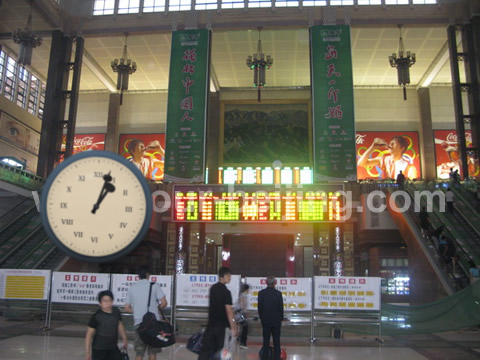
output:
1.03
